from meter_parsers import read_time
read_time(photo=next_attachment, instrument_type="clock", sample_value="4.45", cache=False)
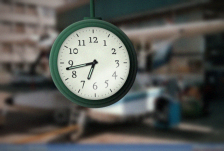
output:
6.43
